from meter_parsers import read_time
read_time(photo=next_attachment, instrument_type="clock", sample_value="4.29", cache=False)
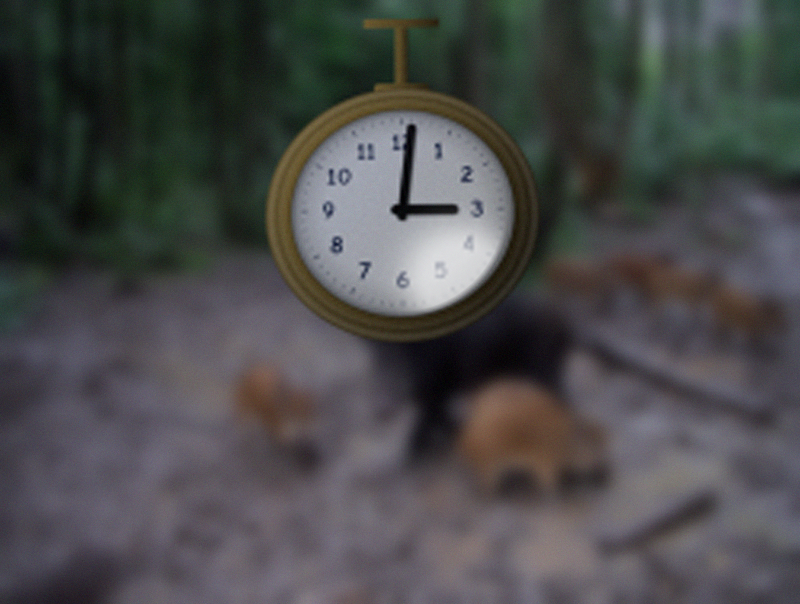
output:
3.01
